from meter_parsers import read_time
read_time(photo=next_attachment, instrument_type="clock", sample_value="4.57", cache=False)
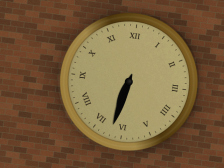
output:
6.32
